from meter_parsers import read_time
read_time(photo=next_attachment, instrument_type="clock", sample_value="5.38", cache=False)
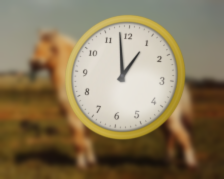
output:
12.58
